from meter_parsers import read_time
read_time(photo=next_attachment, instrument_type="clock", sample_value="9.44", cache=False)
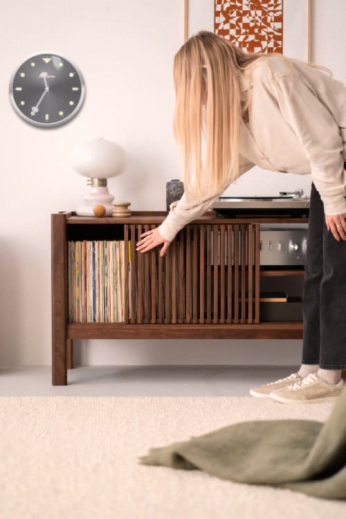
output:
11.35
